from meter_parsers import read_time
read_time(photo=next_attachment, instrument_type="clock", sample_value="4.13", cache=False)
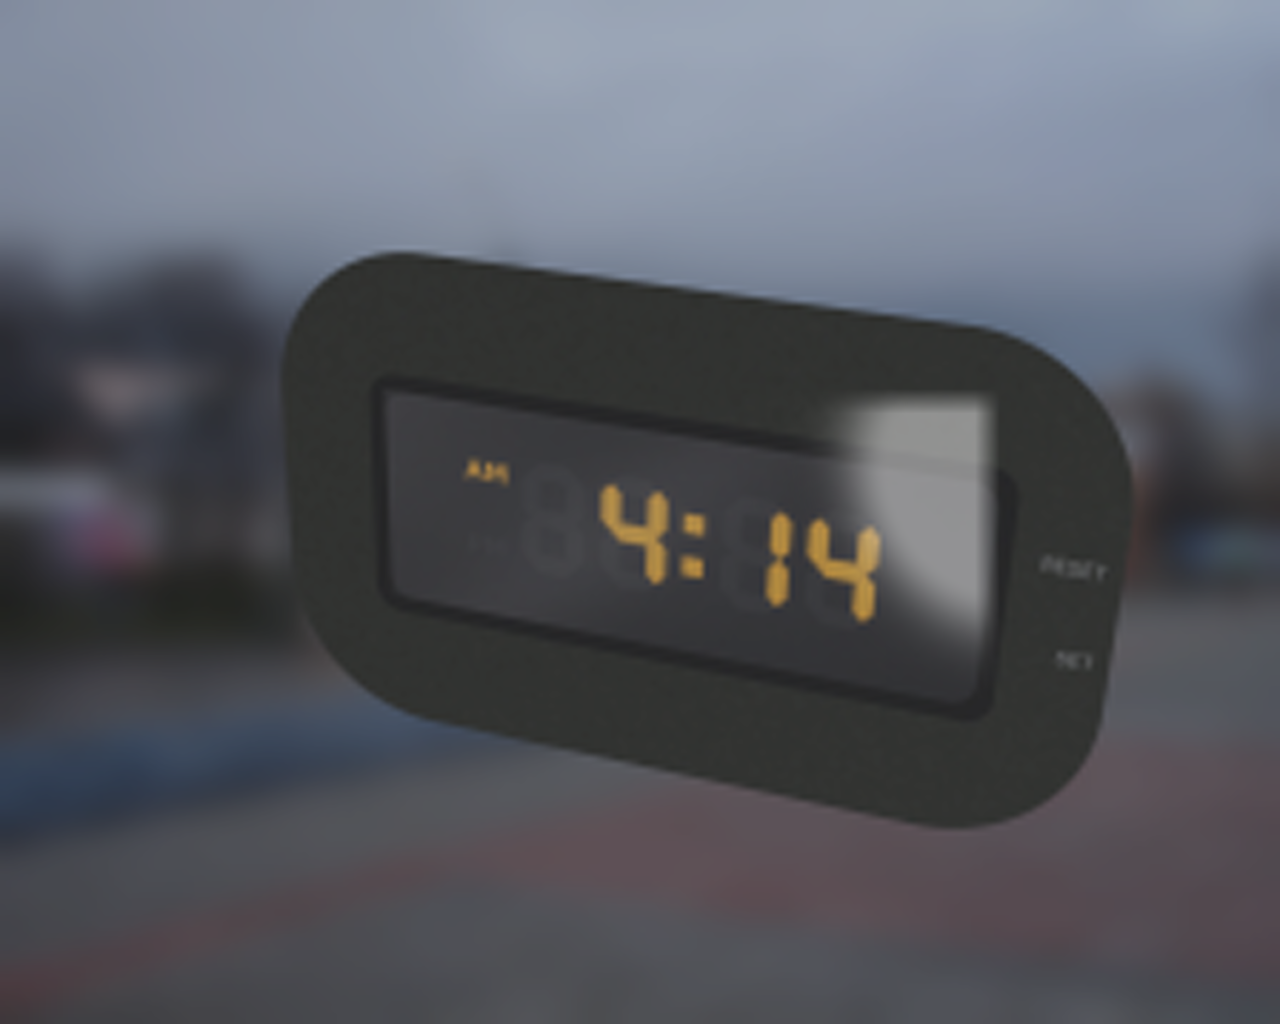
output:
4.14
